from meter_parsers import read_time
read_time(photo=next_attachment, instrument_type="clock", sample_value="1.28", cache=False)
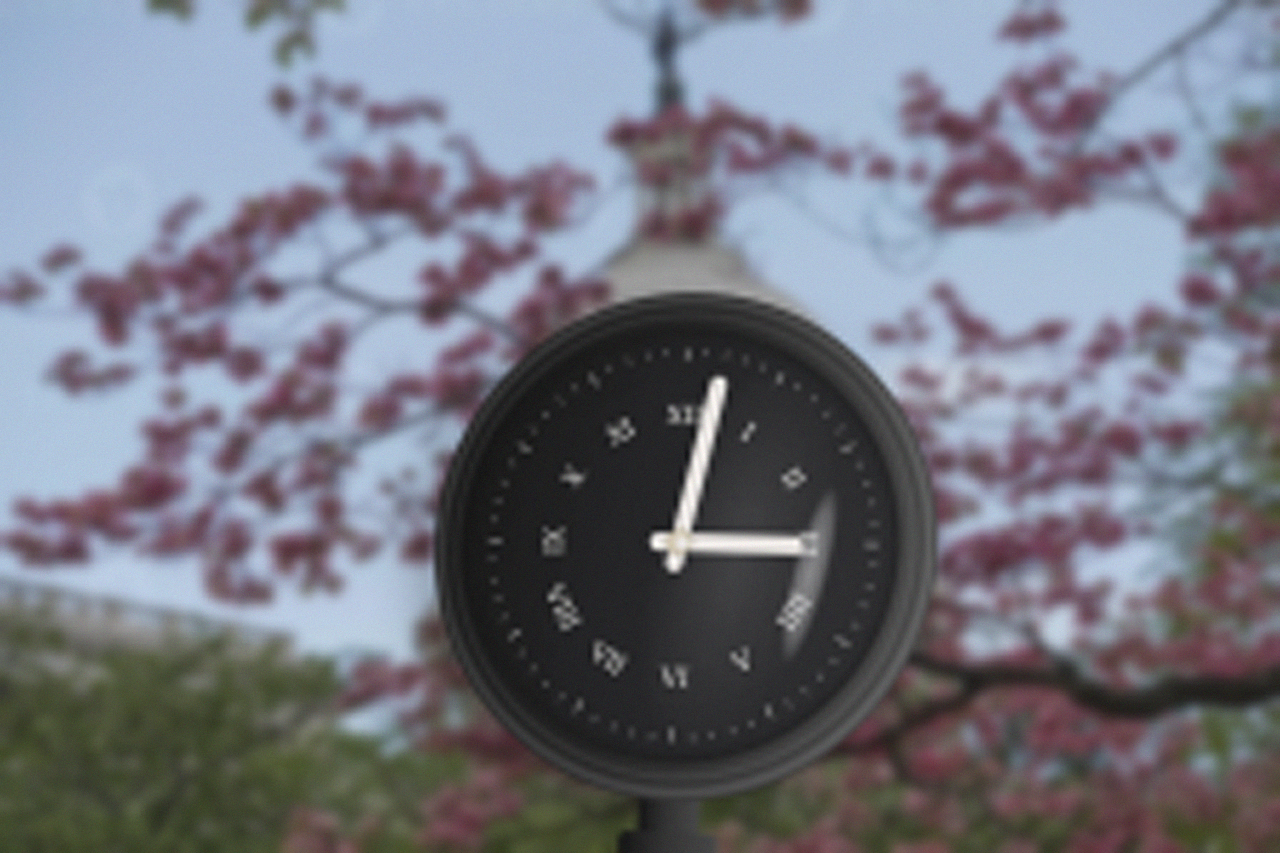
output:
3.02
